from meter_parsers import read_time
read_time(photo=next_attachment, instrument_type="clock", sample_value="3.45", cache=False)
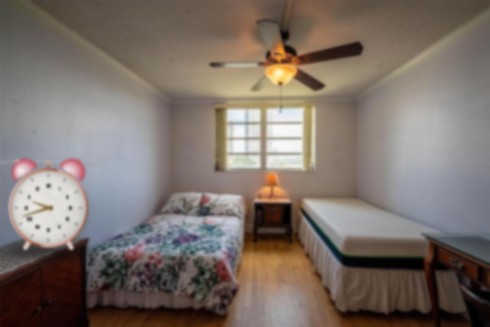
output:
9.42
